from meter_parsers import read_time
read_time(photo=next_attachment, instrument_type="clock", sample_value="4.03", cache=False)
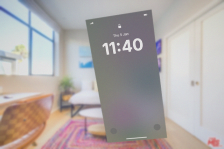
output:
11.40
